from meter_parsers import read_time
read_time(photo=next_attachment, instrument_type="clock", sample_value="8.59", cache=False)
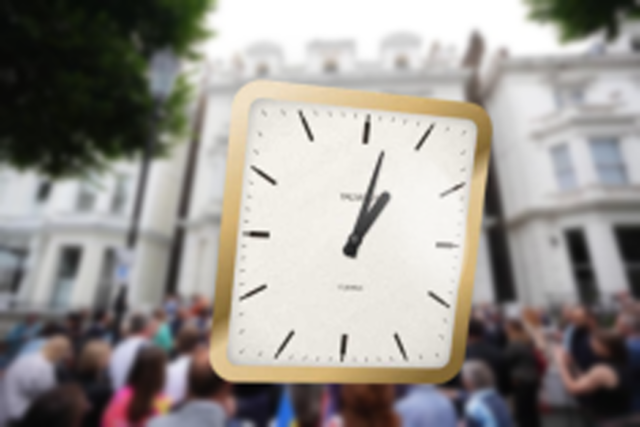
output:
1.02
